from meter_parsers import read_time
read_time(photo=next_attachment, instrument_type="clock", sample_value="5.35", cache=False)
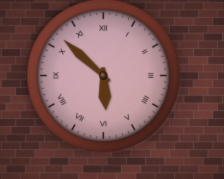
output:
5.52
